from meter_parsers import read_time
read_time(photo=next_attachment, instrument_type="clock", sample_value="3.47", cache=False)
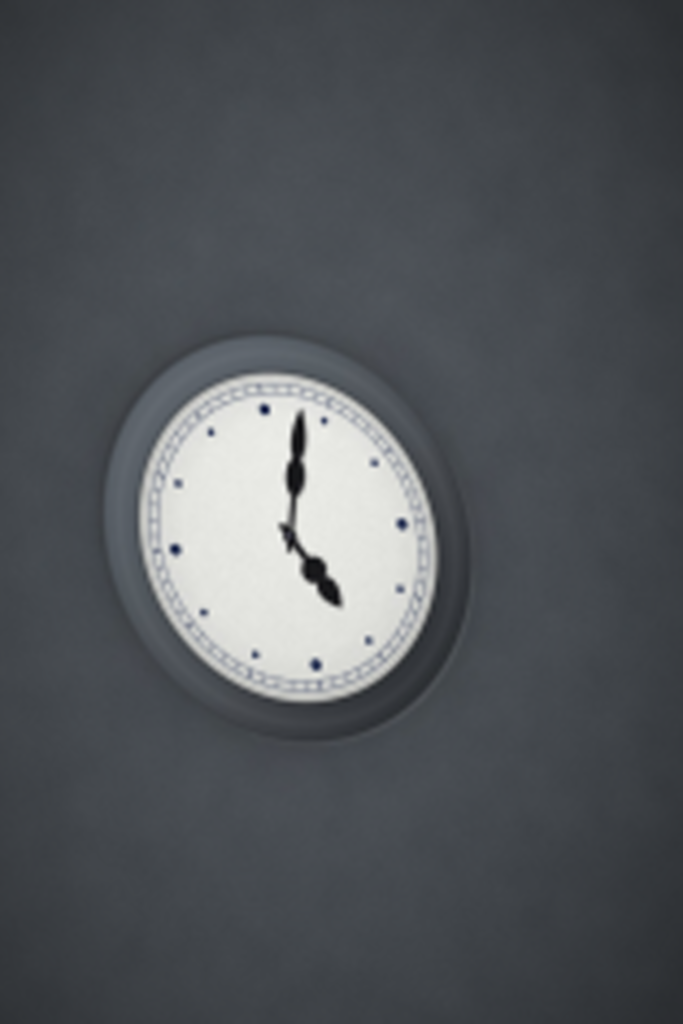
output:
5.03
